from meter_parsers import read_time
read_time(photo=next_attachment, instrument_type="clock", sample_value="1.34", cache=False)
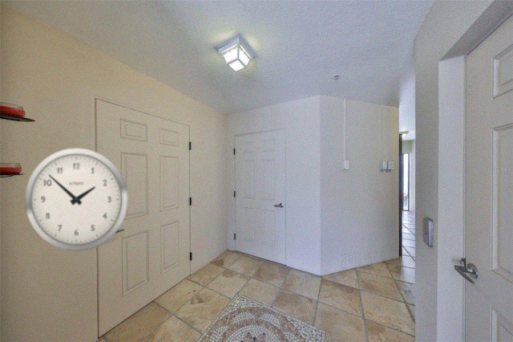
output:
1.52
